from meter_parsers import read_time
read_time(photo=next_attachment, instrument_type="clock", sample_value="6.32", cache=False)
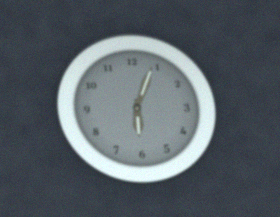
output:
6.04
